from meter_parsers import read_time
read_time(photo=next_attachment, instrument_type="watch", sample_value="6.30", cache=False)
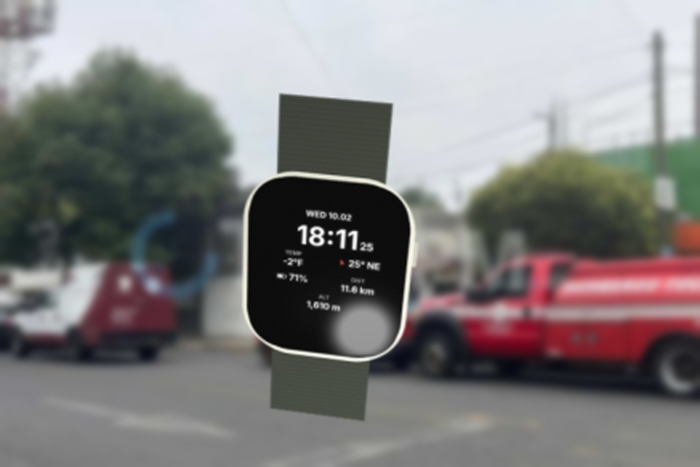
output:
18.11
